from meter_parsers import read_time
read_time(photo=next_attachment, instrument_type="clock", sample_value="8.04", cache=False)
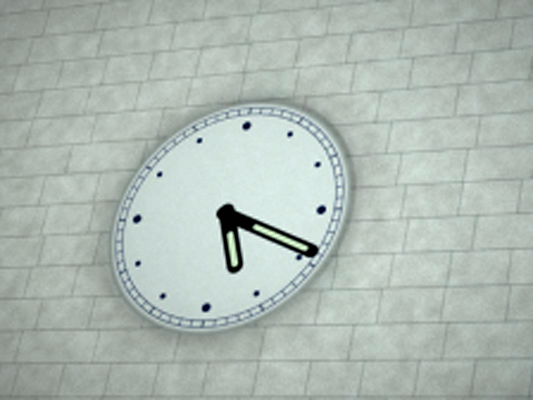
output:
5.19
